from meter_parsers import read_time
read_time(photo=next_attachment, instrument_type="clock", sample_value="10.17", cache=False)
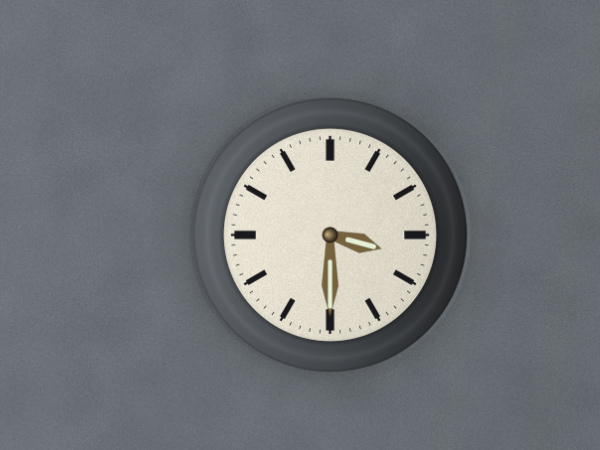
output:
3.30
